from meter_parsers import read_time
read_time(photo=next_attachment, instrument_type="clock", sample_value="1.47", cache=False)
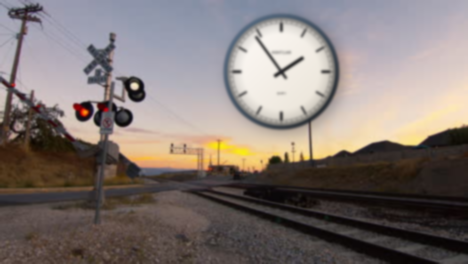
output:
1.54
